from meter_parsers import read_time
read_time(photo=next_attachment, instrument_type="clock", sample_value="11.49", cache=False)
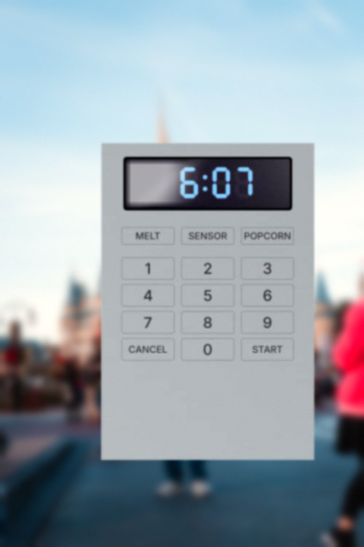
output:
6.07
